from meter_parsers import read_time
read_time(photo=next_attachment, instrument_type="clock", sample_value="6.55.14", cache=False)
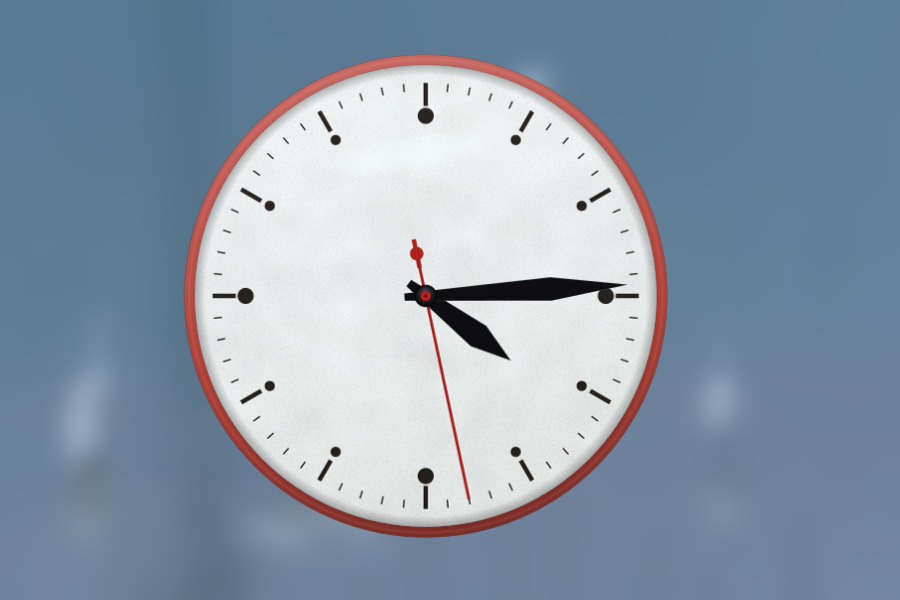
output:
4.14.28
